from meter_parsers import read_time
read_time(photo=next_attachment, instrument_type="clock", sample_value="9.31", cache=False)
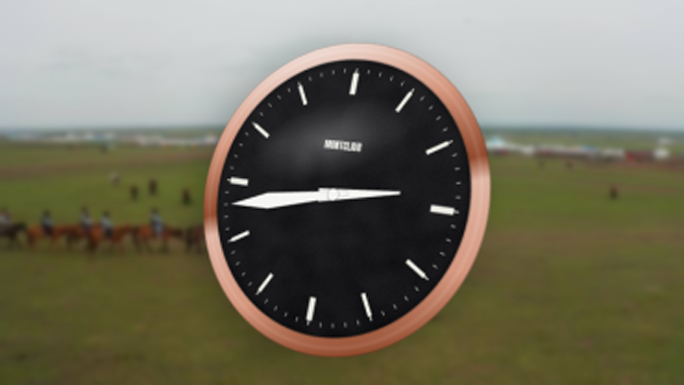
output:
2.43
